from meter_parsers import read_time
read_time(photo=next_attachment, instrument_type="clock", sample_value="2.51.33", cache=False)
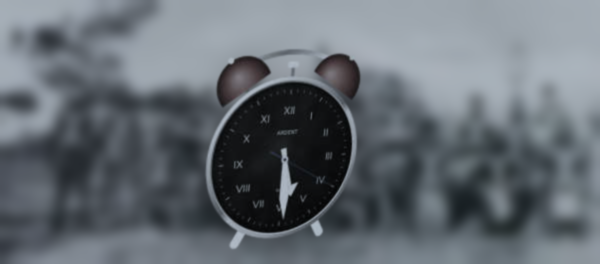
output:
5.29.20
